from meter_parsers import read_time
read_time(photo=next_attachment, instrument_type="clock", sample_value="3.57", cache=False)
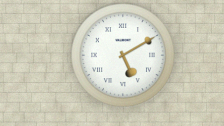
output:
5.10
